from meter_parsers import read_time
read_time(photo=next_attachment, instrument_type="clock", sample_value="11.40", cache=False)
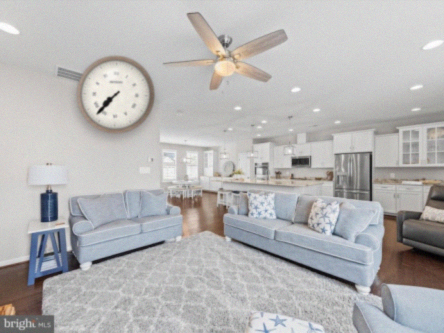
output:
7.37
